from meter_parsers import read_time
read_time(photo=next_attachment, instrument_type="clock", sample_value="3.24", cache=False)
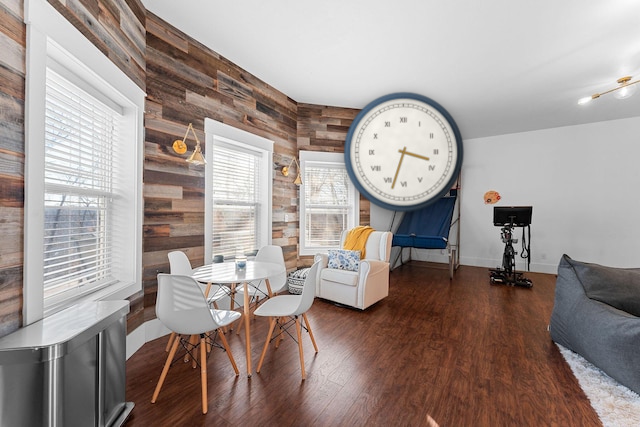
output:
3.33
